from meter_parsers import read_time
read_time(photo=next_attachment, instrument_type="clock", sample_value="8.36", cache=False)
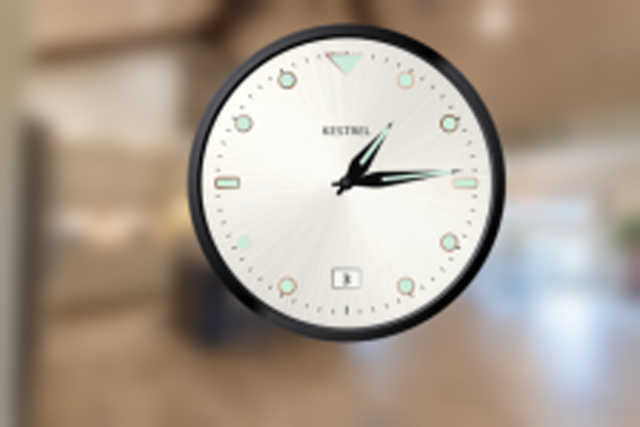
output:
1.14
